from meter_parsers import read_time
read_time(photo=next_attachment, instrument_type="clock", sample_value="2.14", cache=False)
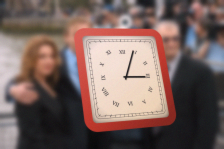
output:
3.04
